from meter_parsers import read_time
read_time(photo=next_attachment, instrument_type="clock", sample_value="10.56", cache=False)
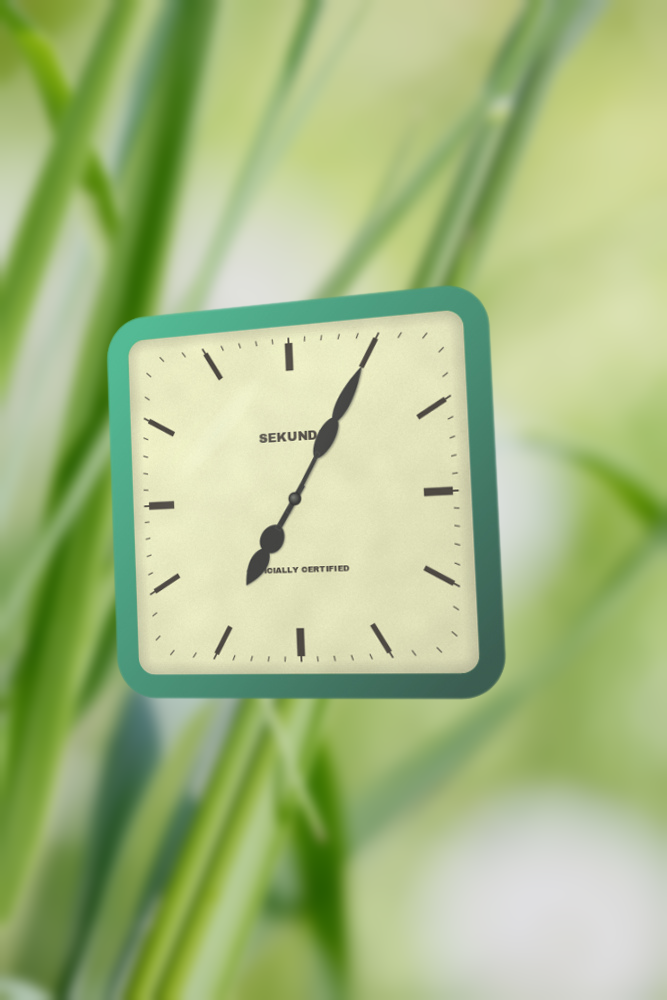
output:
7.05
